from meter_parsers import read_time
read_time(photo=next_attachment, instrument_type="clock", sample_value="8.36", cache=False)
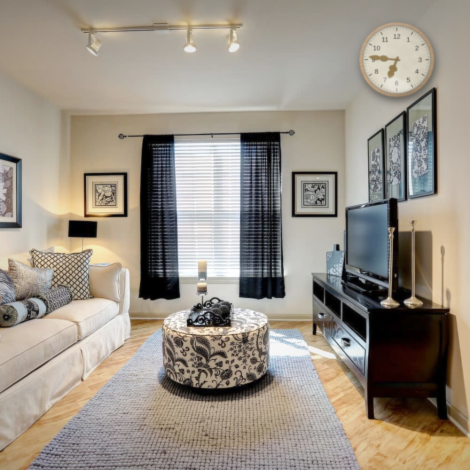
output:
6.46
